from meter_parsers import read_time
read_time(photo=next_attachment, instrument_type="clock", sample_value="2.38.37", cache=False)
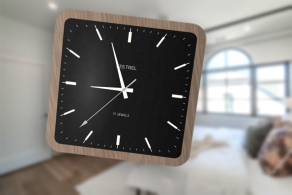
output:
8.56.37
